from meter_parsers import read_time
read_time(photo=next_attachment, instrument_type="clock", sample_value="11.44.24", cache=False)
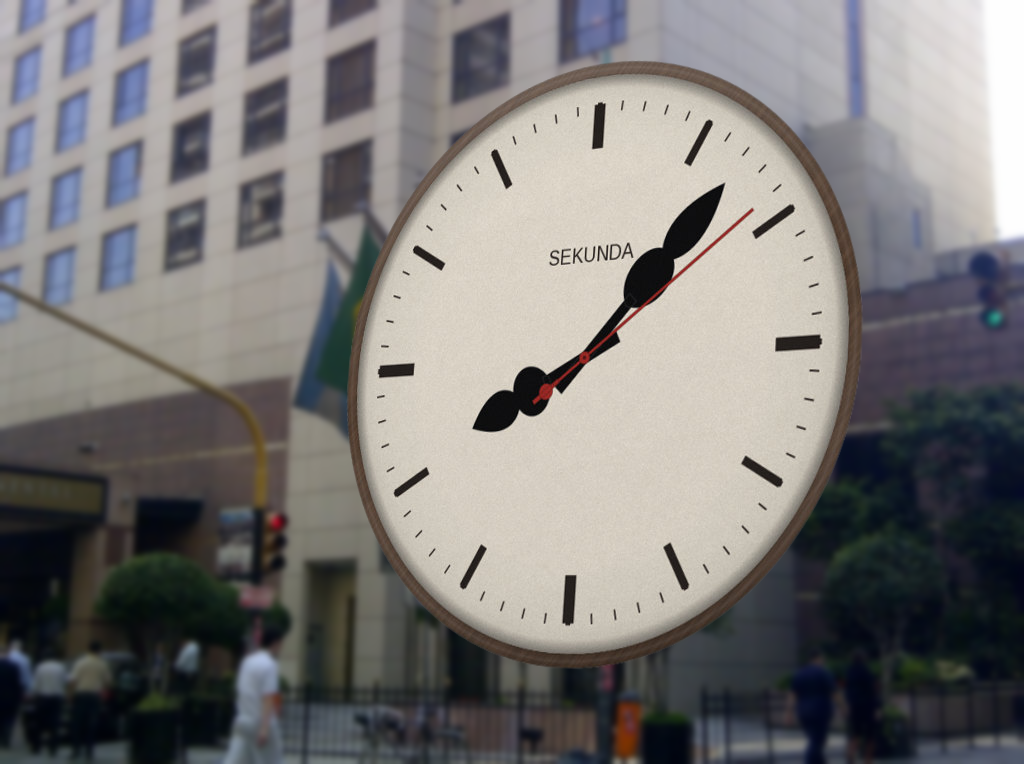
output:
8.07.09
